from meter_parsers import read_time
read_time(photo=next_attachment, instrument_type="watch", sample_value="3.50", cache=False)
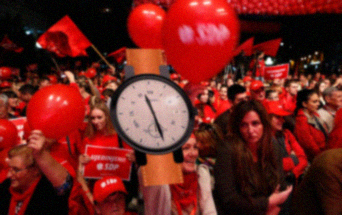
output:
11.28
